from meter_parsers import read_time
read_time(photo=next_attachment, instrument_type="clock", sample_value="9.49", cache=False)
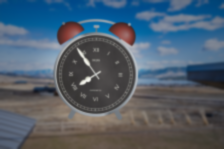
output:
7.54
